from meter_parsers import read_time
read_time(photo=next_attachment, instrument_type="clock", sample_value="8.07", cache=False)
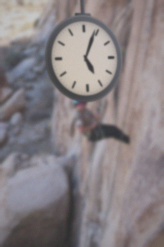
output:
5.04
